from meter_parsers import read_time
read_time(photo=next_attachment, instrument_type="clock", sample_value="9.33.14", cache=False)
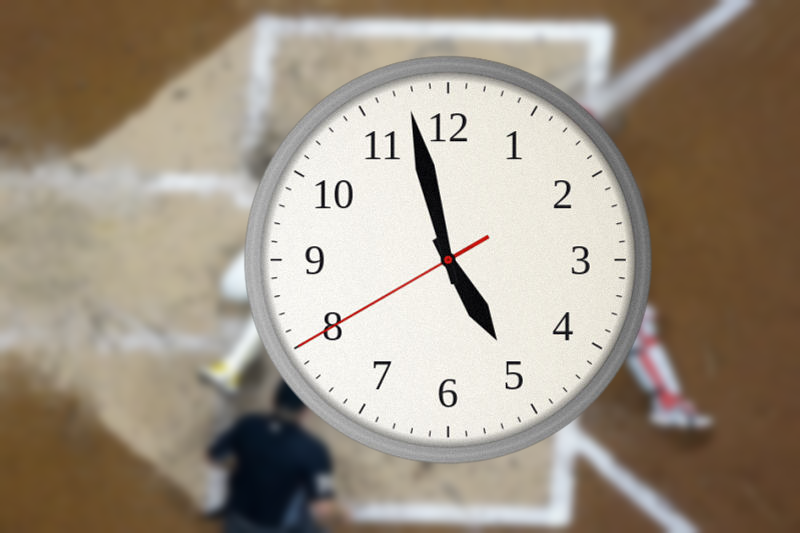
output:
4.57.40
